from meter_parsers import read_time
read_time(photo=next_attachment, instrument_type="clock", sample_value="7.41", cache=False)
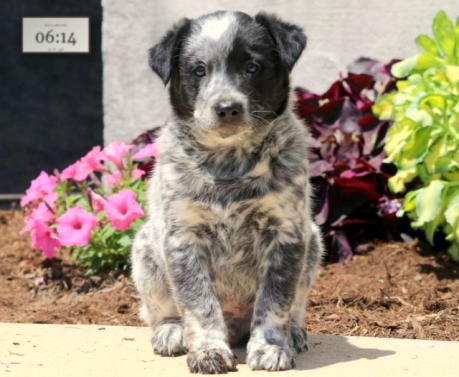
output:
6.14
